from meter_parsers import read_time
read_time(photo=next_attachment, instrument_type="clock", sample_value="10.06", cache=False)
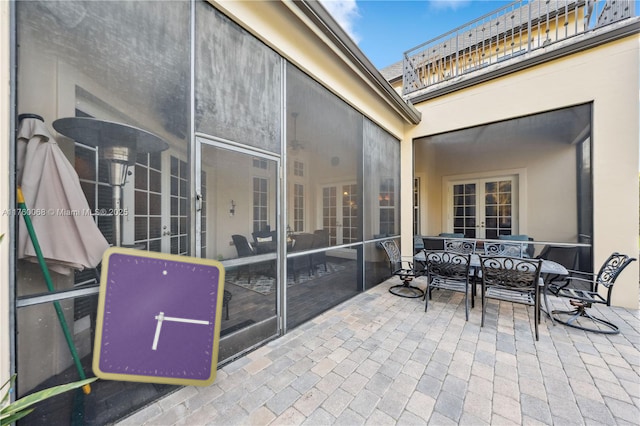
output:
6.15
